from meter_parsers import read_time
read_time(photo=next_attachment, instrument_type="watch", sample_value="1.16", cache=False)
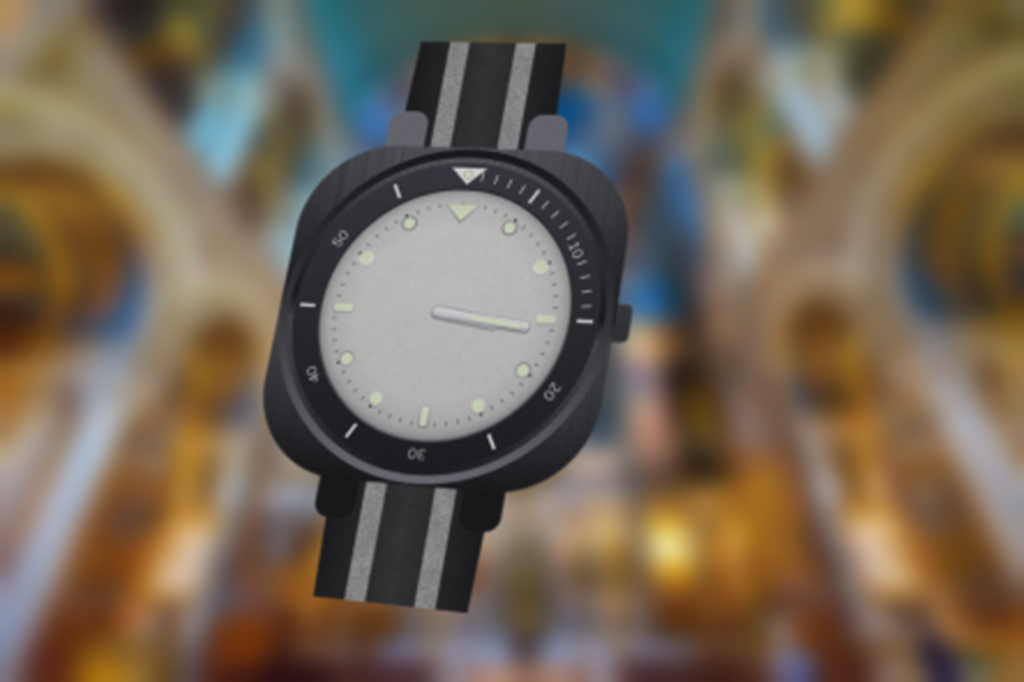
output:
3.16
